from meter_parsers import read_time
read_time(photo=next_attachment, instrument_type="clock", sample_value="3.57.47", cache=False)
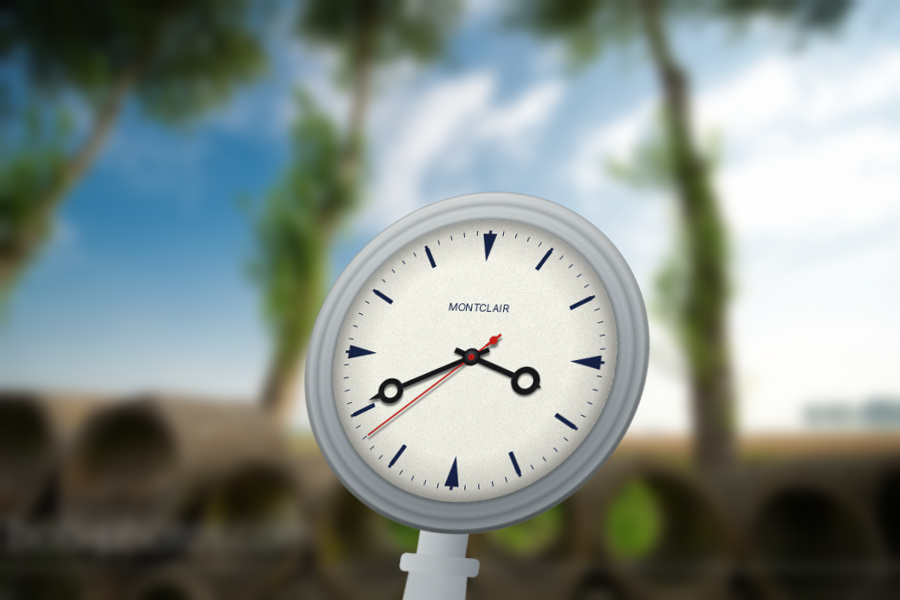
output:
3.40.38
